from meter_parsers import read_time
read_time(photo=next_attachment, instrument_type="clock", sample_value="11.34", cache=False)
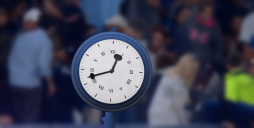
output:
12.42
